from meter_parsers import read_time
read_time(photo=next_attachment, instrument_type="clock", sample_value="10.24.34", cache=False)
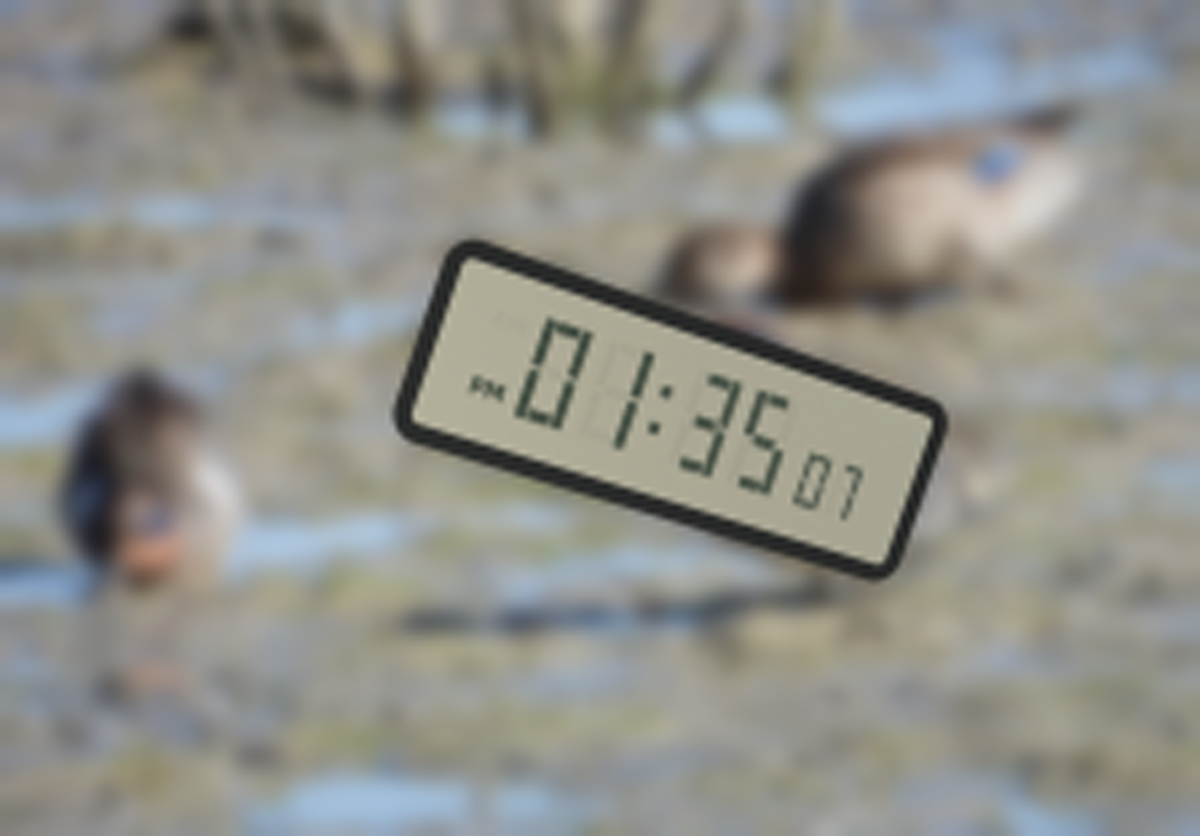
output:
1.35.07
